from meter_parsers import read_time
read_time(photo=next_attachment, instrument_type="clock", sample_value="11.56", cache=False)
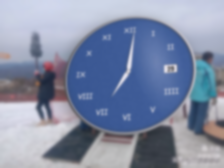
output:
7.01
